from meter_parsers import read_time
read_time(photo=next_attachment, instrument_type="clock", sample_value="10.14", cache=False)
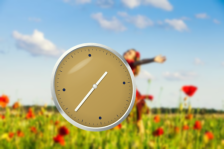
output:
1.38
